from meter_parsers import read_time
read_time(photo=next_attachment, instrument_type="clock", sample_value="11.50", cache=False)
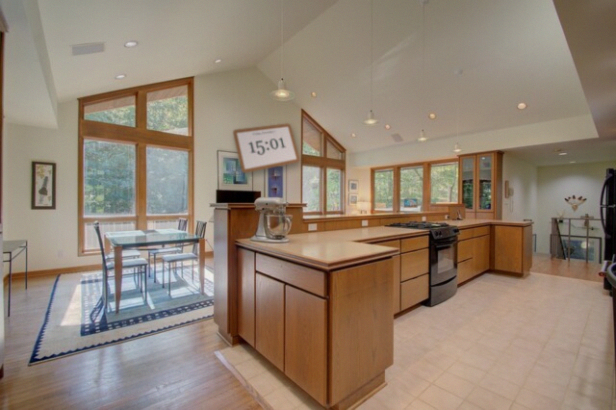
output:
15.01
